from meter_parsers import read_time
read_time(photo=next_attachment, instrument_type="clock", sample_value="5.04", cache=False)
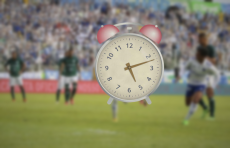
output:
5.12
